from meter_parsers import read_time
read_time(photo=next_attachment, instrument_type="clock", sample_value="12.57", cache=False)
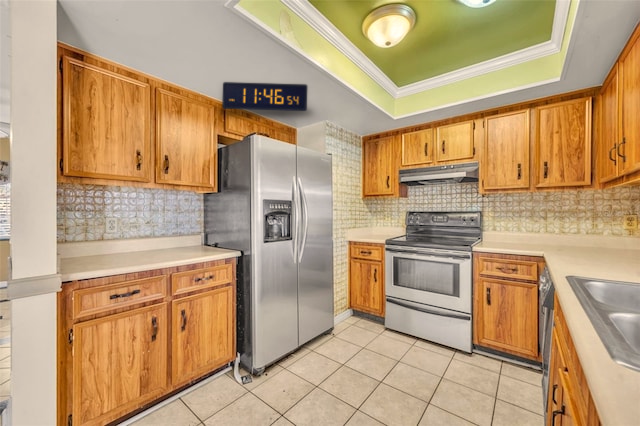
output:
11.46
